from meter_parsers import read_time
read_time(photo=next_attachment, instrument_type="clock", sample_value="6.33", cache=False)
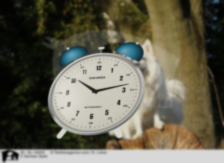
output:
10.13
